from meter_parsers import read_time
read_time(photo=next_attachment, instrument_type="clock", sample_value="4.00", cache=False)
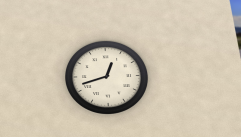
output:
12.42
